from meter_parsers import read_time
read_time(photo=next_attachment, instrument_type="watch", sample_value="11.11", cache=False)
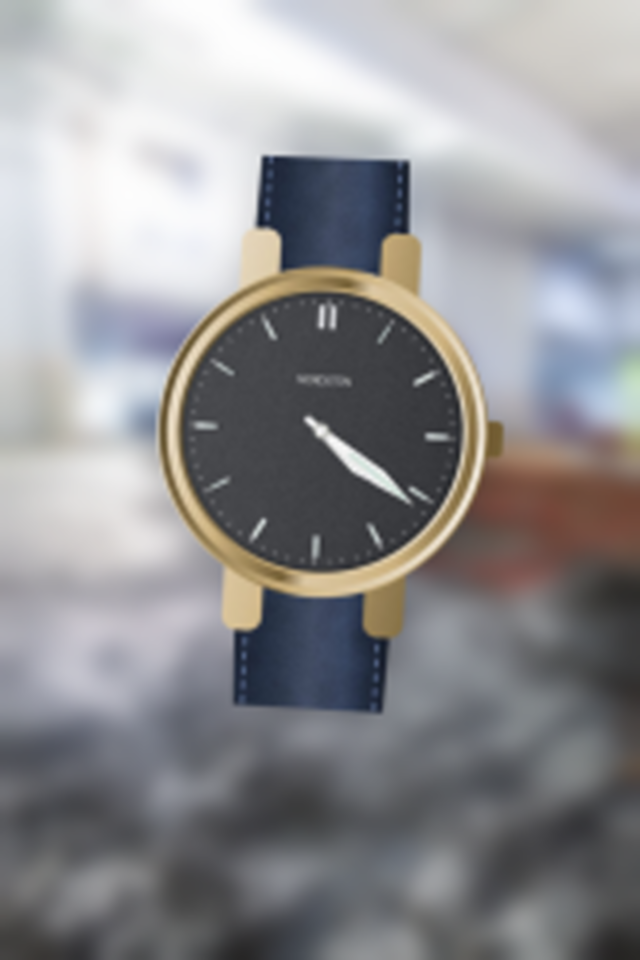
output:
4.21
